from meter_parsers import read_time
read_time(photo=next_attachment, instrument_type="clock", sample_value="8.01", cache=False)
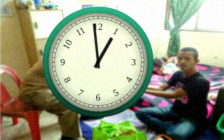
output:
12.59
